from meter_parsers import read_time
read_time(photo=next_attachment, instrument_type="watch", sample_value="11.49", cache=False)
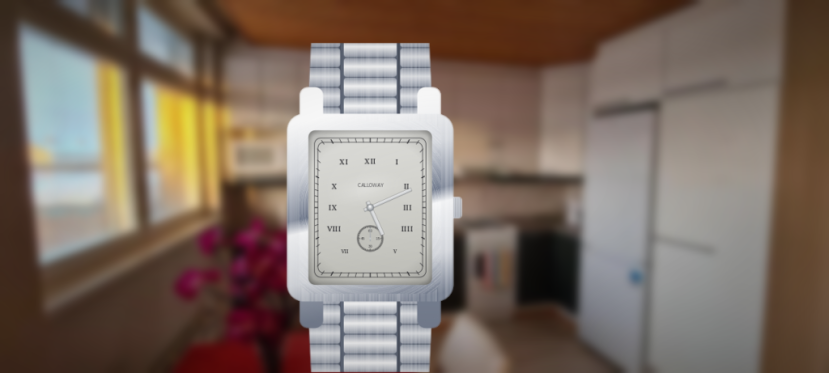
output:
5.11
